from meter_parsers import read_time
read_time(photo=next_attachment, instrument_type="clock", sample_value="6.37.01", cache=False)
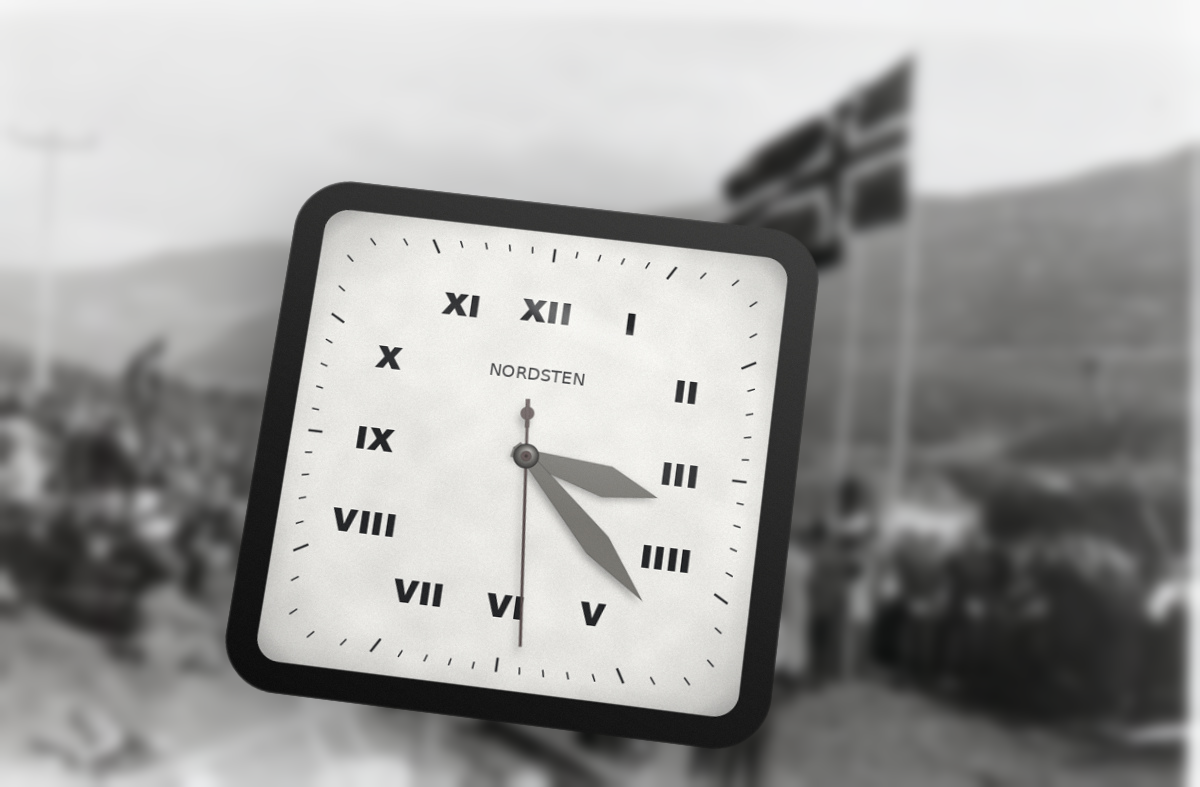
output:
3.22.29
